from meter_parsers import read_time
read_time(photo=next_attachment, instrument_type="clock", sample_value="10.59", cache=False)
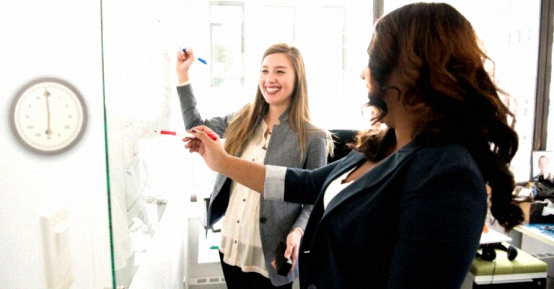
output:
5.59
